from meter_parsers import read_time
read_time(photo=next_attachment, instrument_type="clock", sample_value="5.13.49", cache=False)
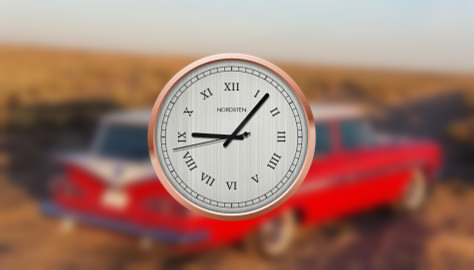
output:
9.06.43
